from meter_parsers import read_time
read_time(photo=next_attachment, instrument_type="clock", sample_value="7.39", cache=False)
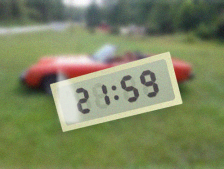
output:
21.59
